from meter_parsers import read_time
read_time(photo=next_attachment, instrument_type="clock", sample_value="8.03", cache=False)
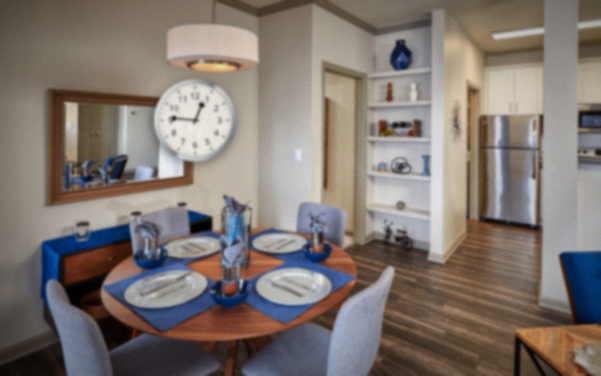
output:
12.46
